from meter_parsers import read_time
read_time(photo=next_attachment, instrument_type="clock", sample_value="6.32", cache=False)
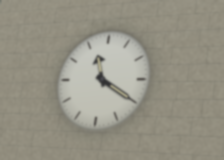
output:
11.20
